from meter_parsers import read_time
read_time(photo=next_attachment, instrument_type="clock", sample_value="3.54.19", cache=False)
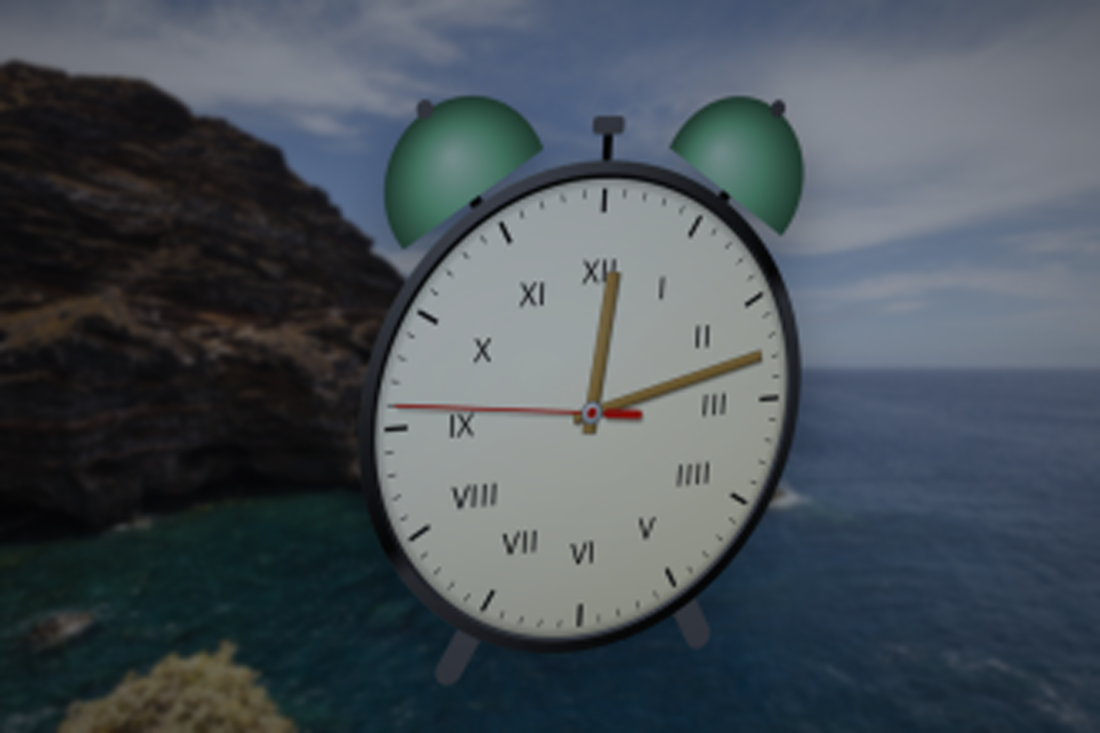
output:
12.12.46
